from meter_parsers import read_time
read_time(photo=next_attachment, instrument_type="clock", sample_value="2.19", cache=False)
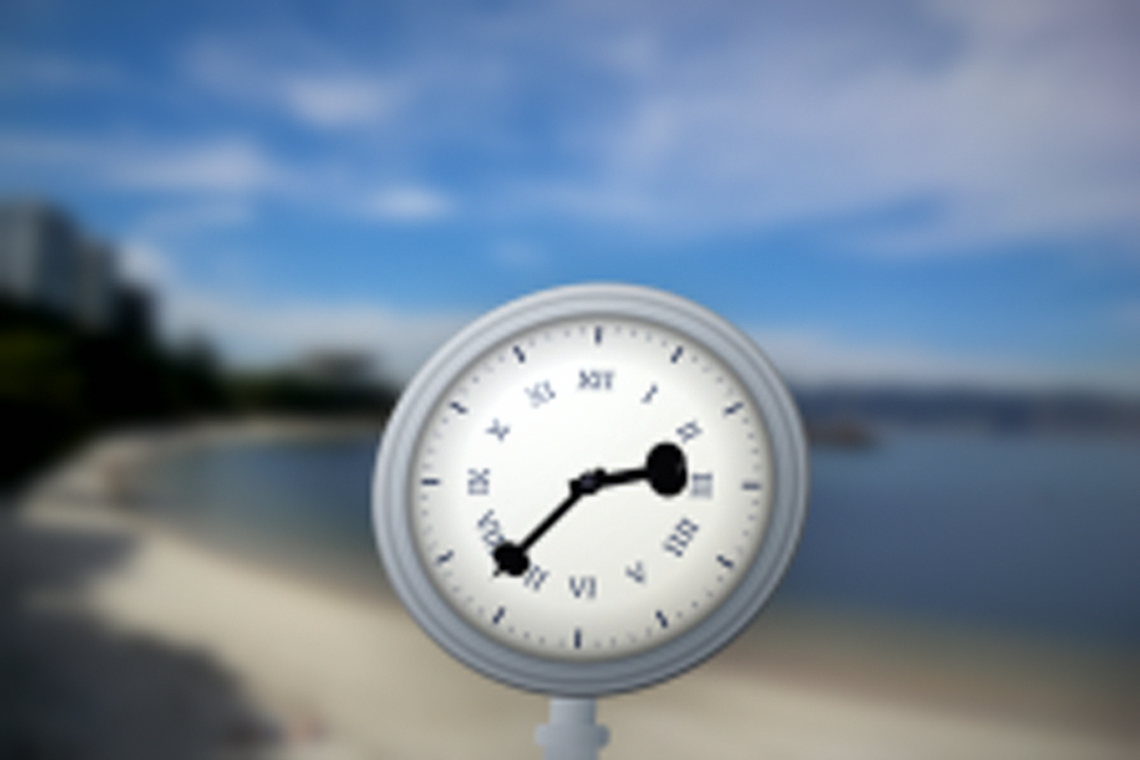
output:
2.37
